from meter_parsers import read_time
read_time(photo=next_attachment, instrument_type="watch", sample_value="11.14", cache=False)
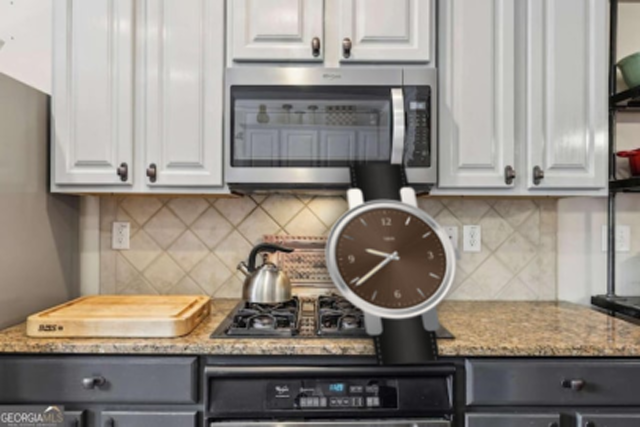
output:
9.39
